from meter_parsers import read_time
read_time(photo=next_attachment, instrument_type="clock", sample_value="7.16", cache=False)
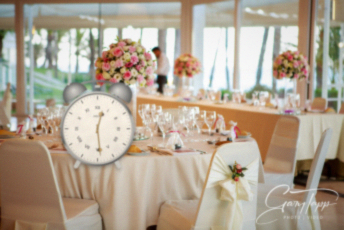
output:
12.29
